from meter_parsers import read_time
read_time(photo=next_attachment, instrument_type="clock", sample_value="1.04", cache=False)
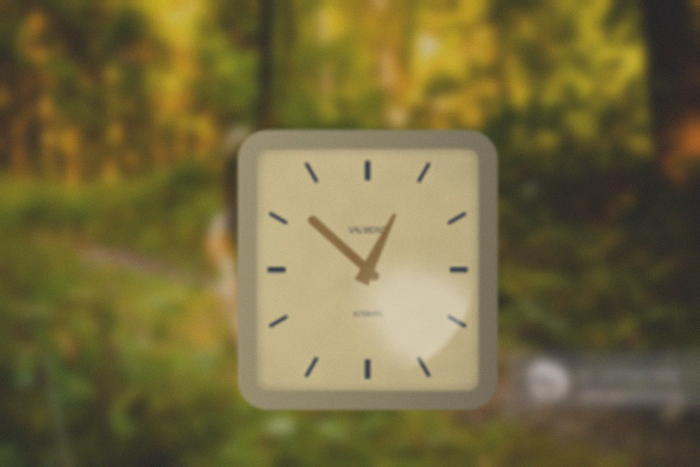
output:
12.52
